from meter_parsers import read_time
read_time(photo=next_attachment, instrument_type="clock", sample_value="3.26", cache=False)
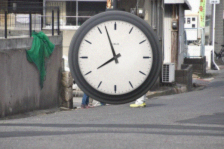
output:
7.57
